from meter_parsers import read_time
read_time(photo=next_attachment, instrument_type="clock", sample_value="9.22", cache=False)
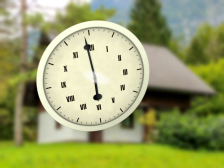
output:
5.59
